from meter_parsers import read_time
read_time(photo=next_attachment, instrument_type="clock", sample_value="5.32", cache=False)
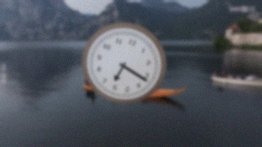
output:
6.17
